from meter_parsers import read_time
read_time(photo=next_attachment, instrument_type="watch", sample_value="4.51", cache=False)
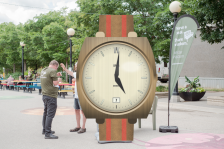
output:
5.01
